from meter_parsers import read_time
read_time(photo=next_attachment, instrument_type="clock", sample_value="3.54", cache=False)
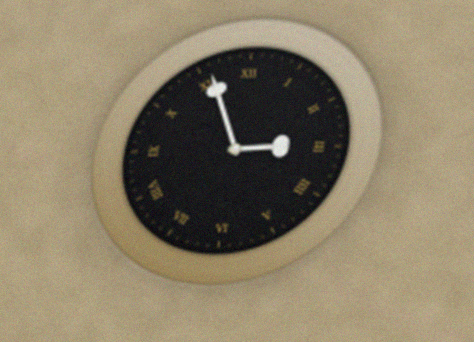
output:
2.56
